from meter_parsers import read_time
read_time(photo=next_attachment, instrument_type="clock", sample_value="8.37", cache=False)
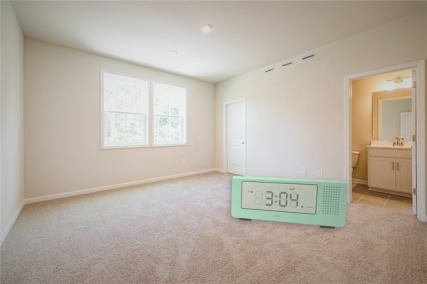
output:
3.04
